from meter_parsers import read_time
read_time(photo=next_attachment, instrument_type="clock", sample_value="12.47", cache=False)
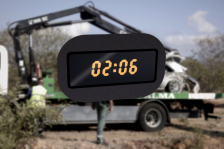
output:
2.06
